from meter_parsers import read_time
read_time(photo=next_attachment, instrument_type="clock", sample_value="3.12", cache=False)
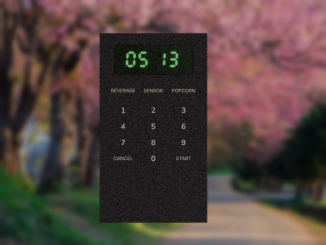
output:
5.13
